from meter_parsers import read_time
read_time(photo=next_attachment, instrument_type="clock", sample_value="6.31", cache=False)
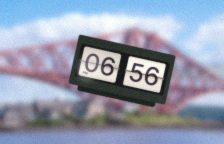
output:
6.56
